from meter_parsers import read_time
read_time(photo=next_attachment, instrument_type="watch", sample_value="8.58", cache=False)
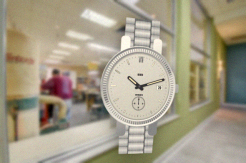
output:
10.12
